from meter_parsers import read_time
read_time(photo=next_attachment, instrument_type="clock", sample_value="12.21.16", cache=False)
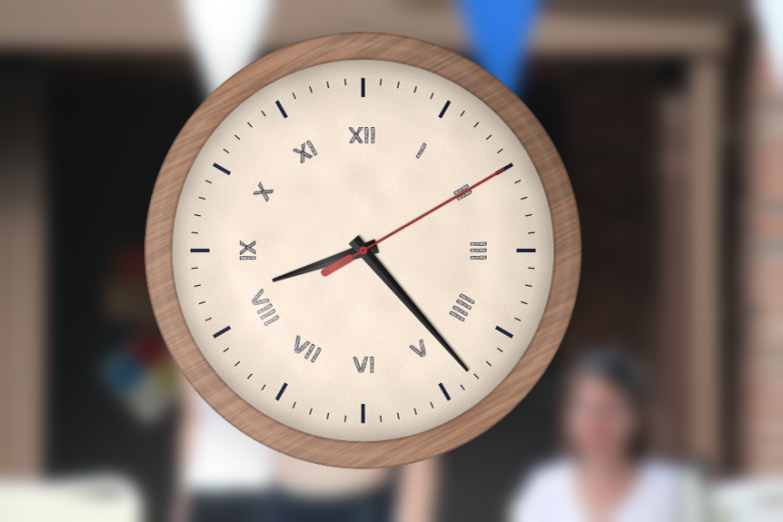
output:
8.23.10
